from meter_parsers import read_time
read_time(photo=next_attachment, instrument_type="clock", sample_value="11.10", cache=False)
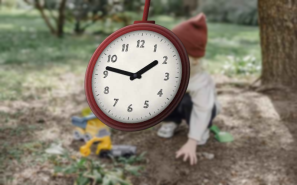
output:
1.47
